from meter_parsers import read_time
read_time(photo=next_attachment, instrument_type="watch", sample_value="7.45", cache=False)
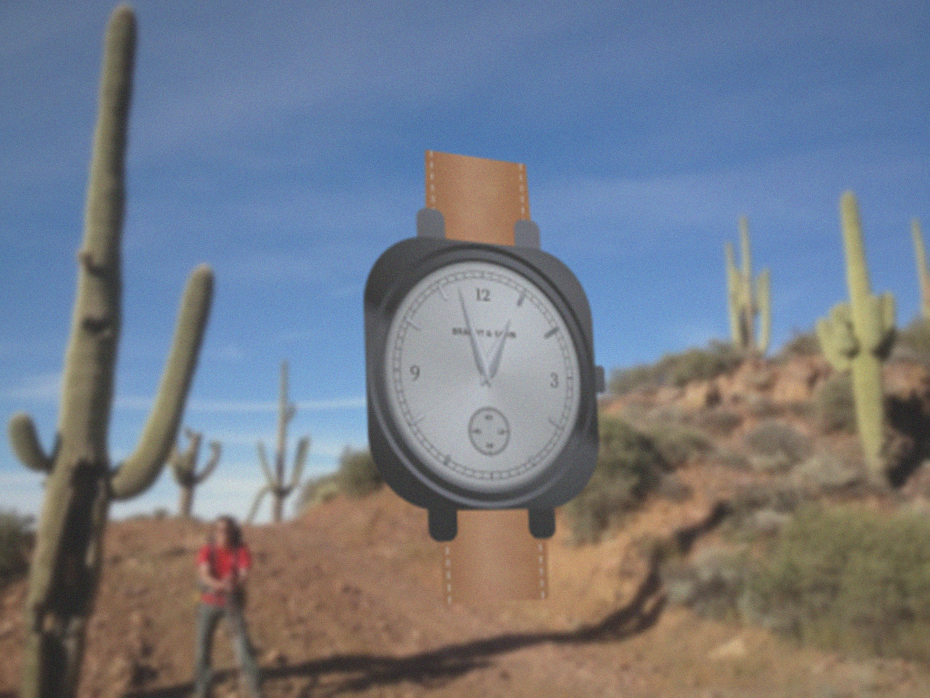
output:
12.57
